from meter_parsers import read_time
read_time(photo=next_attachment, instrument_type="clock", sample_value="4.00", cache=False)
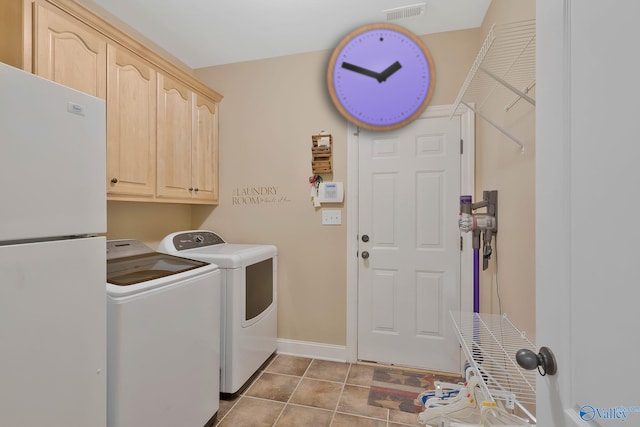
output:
1.48
